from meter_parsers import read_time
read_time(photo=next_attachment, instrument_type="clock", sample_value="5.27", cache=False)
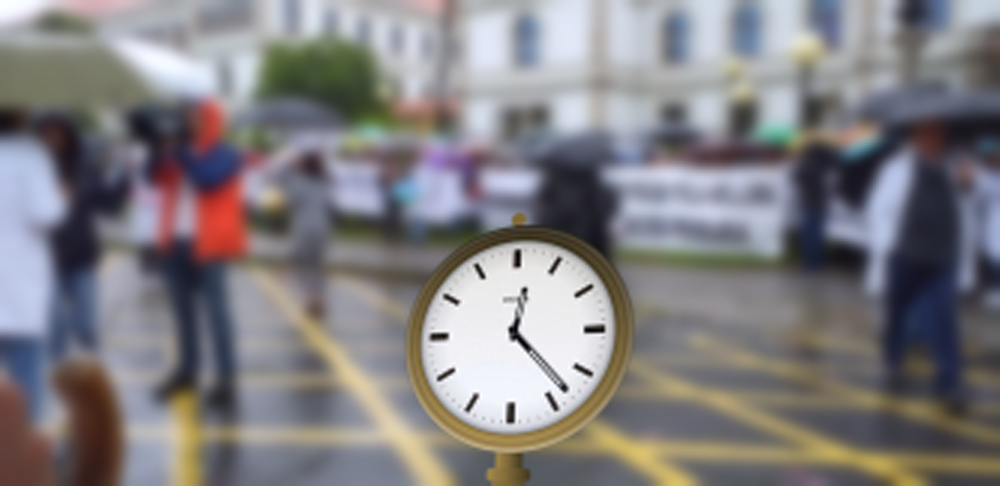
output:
12.23
